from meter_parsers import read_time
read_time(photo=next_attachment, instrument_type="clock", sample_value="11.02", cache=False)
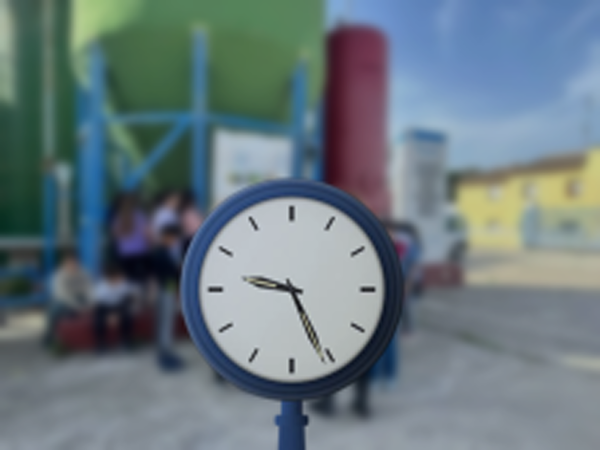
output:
9.26
